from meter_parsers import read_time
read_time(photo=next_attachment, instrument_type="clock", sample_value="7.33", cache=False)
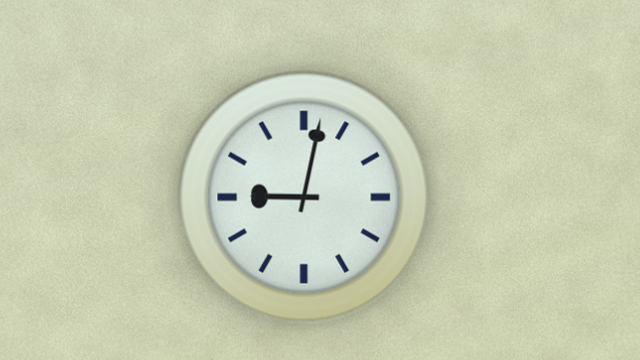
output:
9.02
